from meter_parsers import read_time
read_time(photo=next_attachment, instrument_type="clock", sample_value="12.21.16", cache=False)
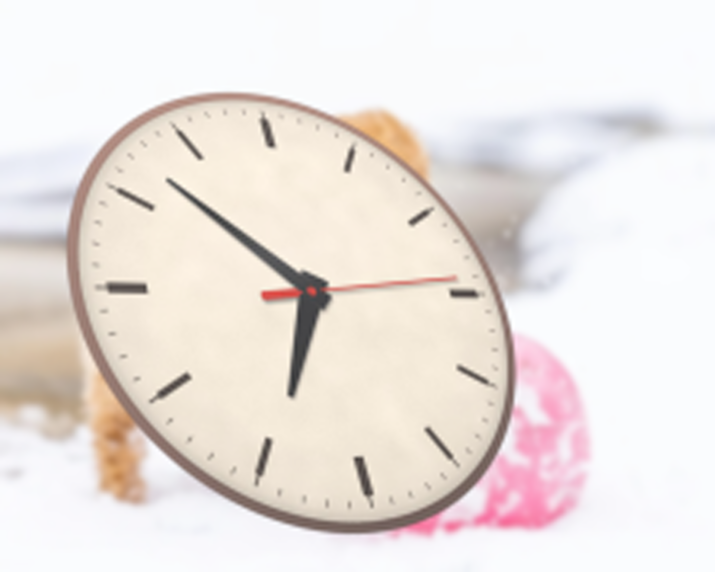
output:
6.52.14
